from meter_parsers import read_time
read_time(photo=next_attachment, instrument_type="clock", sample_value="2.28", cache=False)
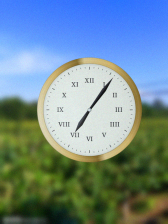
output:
7.06
